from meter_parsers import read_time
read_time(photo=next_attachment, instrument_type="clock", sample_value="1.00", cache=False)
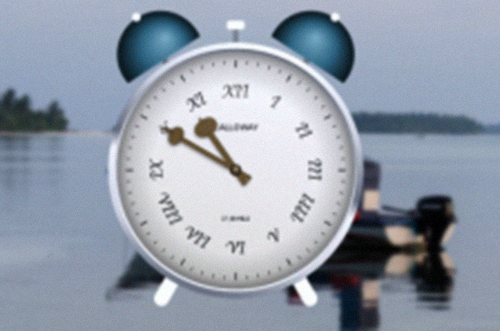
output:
10.50
